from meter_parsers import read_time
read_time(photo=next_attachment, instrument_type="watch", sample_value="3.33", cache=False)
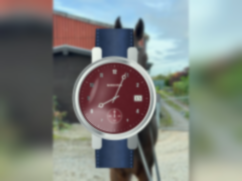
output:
8.04
